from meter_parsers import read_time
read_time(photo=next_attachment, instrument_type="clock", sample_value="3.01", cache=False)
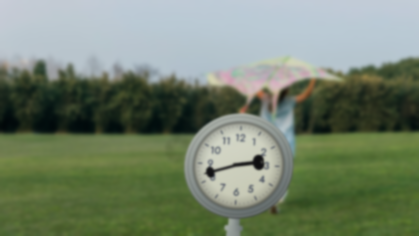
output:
2.42
